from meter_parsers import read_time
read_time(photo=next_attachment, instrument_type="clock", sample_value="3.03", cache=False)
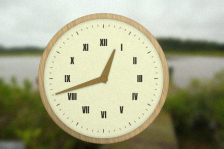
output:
12.42
